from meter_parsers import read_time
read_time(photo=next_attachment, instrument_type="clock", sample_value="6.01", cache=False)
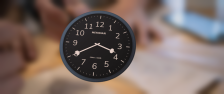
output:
3.40
